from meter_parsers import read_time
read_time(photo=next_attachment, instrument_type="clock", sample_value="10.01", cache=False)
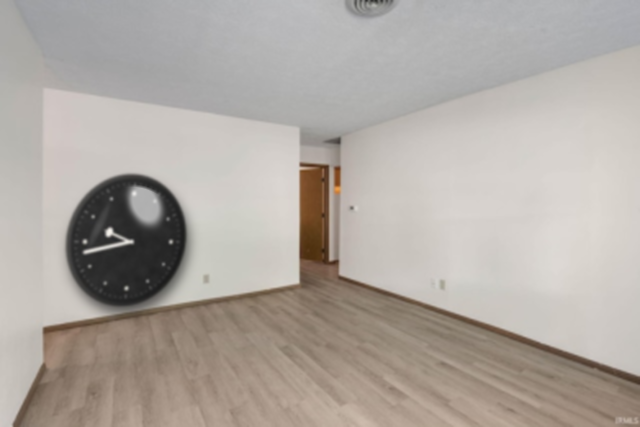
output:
9.43
